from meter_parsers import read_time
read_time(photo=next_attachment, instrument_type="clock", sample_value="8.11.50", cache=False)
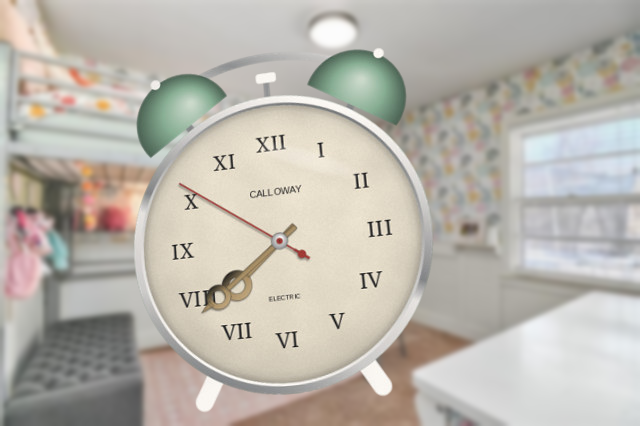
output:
7.38.51
